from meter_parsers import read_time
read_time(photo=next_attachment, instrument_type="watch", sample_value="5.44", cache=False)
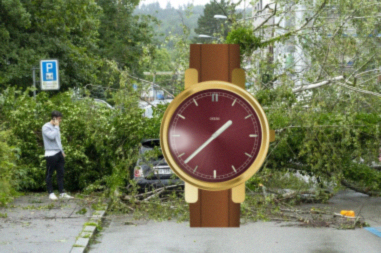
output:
1.38
